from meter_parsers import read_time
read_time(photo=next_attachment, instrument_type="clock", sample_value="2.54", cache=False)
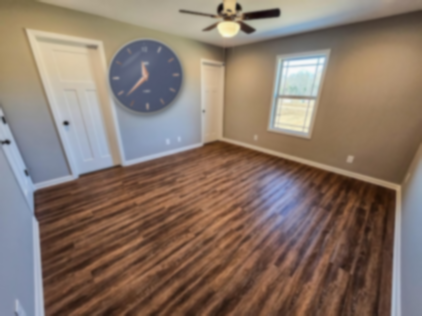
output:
11.38
